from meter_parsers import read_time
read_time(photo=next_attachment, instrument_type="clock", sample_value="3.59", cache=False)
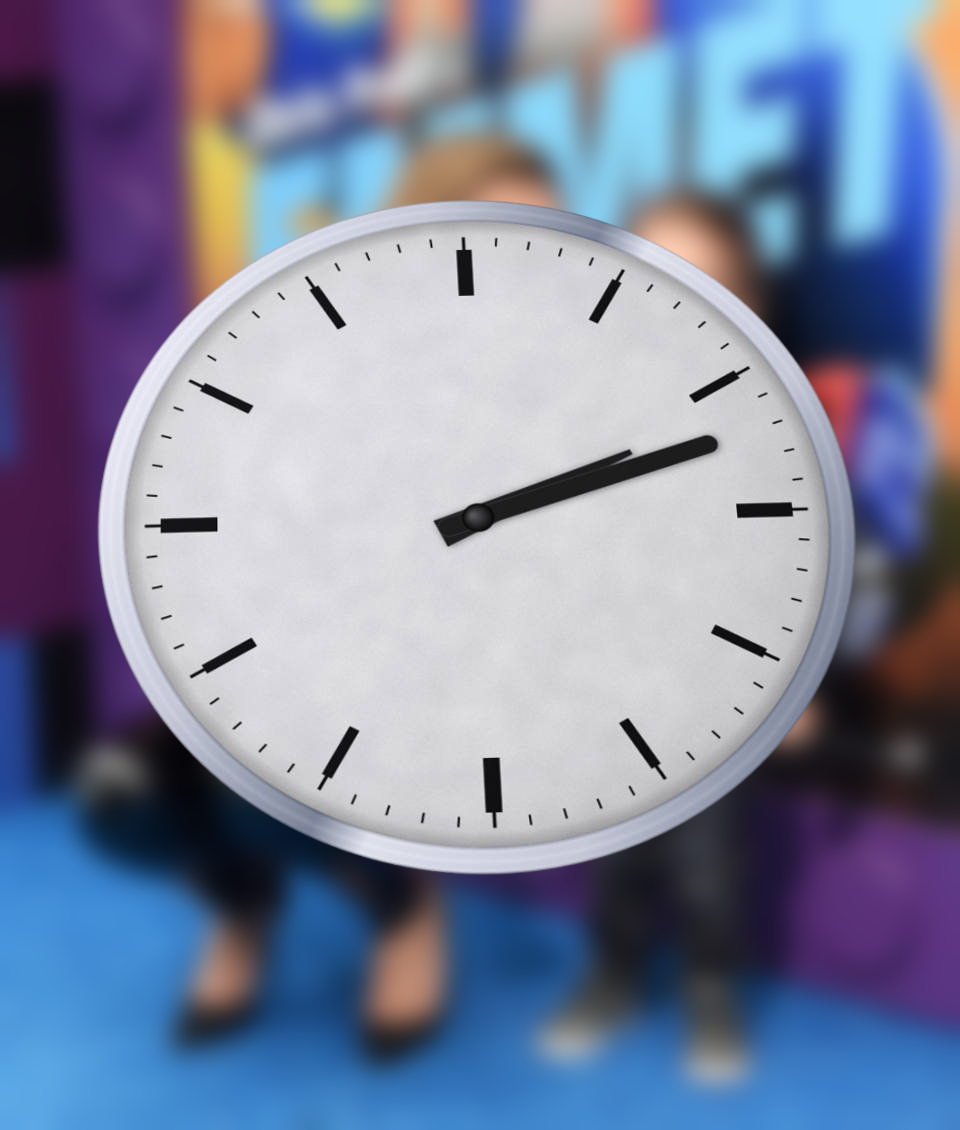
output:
2.12
